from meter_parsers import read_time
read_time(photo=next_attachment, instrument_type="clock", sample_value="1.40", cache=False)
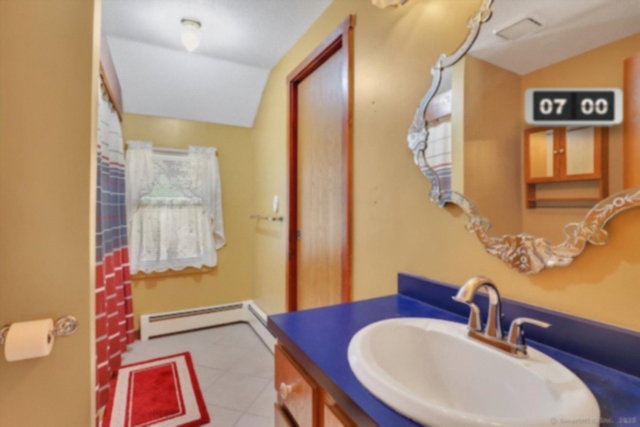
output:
7.00
